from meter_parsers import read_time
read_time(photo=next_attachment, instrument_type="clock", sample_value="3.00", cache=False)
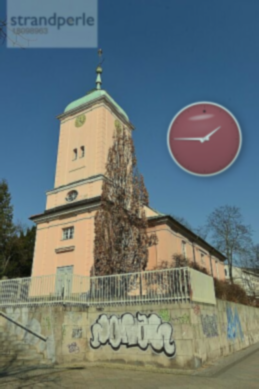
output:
1.45
